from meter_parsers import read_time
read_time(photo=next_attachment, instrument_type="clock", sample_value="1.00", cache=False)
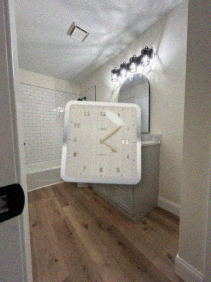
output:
4.08
